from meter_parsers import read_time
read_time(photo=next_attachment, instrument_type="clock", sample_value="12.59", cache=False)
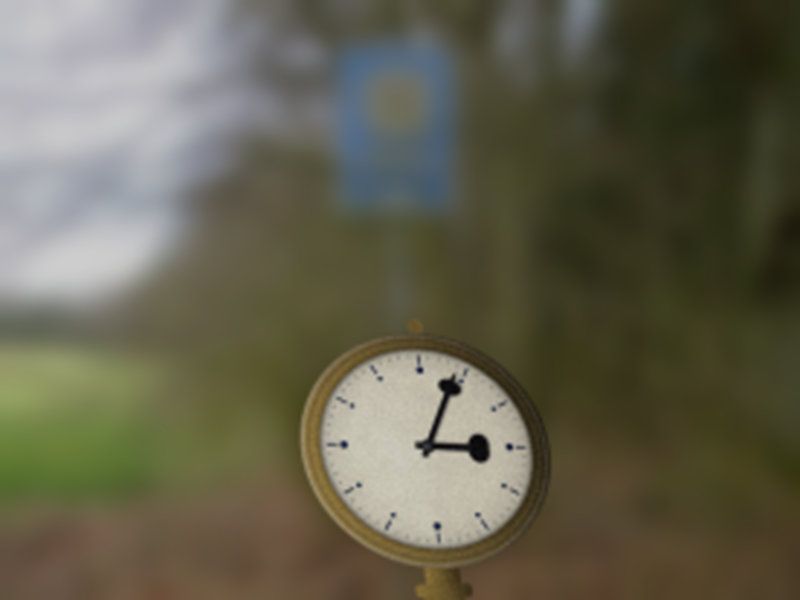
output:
3.04
